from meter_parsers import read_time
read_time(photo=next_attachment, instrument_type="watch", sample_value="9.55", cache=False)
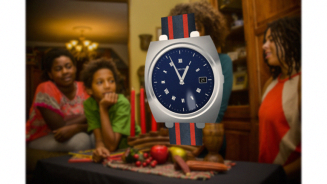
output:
12.56
